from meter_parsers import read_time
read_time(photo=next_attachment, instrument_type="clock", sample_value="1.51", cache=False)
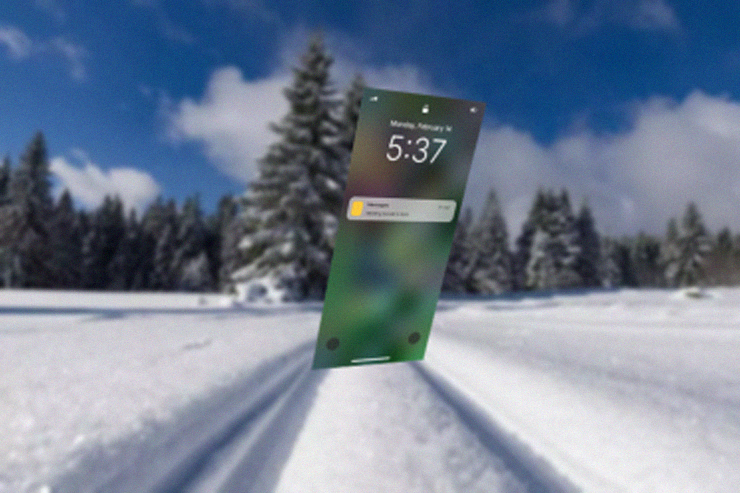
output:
5.37
